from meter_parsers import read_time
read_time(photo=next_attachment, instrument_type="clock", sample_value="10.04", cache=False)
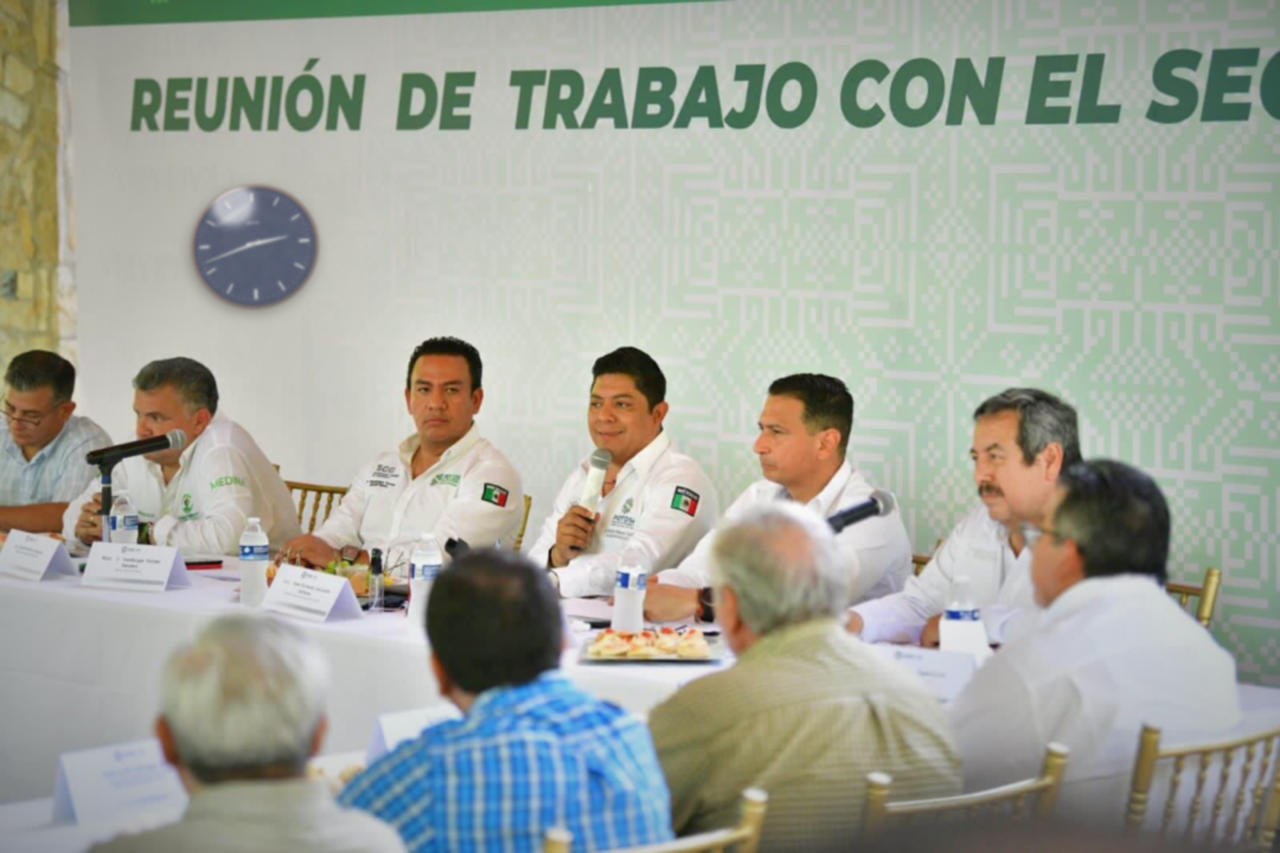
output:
2.42
